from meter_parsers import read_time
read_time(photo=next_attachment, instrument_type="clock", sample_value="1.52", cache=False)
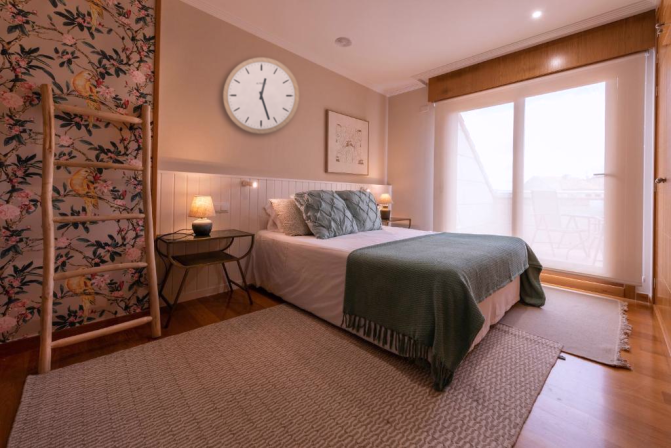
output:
12.27
